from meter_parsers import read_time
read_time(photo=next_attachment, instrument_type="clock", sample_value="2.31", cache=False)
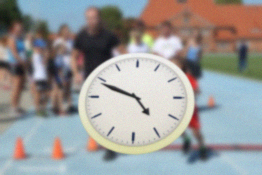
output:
4.49
